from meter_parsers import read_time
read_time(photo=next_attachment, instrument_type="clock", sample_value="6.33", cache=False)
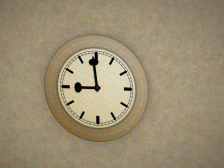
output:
8.59
